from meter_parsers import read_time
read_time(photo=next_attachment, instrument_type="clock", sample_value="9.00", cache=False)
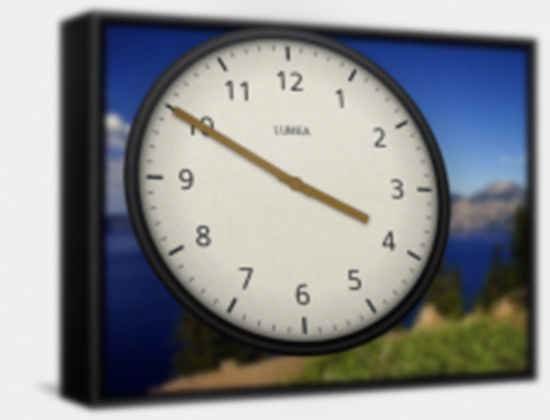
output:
3.50
